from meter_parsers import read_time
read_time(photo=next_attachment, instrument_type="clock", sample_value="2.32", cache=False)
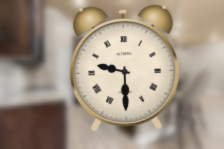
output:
9.30
